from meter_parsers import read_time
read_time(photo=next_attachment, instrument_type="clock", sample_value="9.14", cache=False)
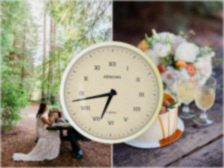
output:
6.43
